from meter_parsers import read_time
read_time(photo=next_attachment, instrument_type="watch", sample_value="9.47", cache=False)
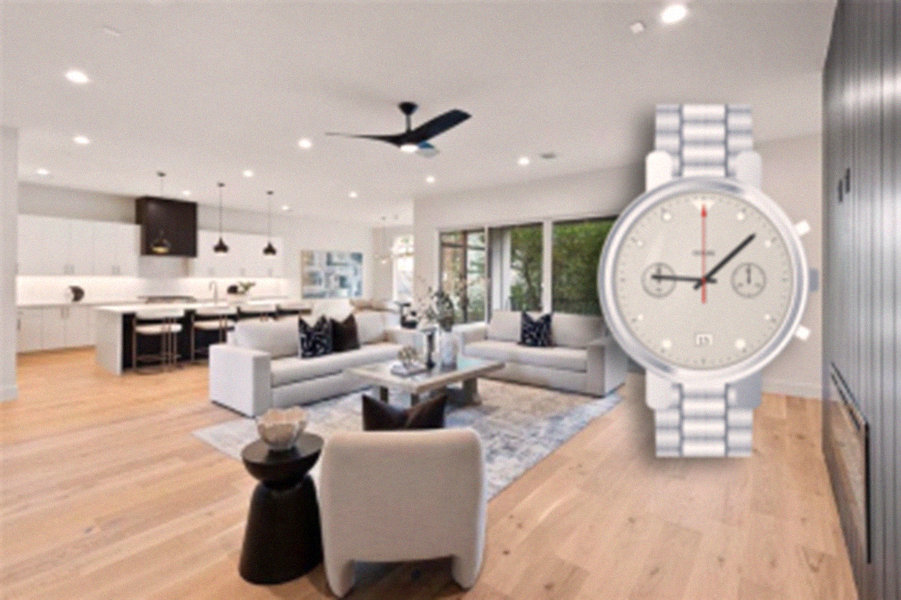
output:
9.08
